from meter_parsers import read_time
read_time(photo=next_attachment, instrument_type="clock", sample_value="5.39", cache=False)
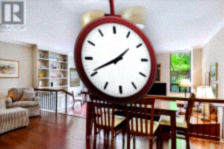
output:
1.41
